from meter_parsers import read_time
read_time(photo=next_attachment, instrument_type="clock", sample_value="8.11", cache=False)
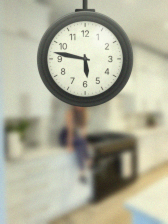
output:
5.47
